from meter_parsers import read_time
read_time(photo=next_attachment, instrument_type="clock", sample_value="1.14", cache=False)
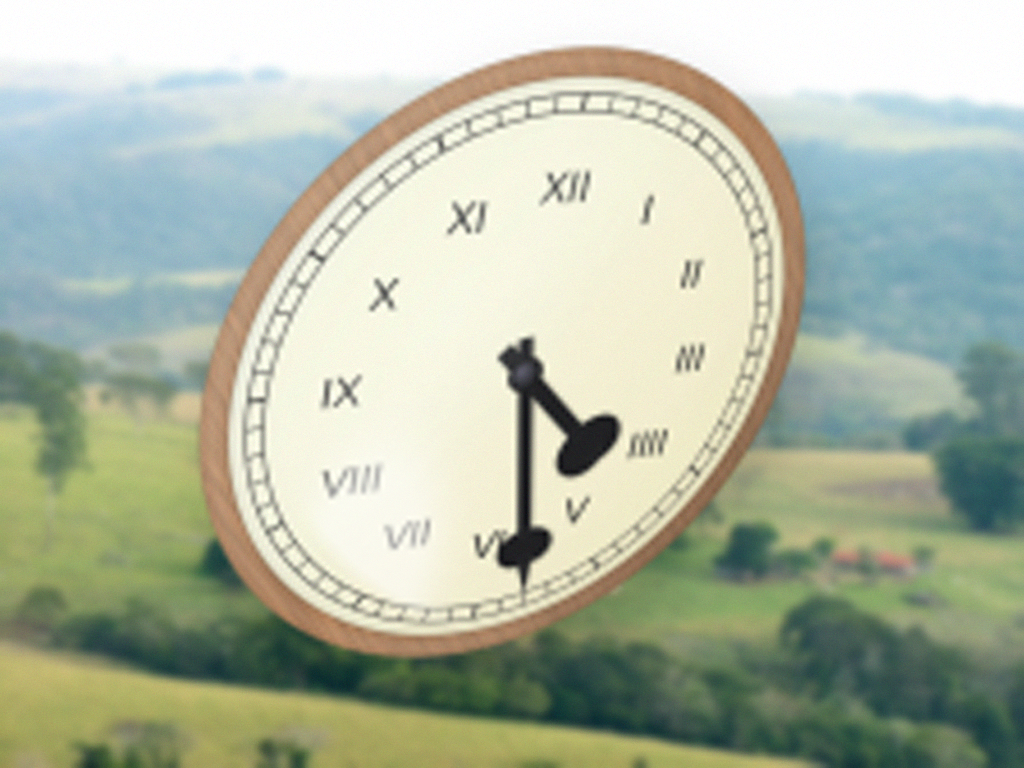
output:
4.28
